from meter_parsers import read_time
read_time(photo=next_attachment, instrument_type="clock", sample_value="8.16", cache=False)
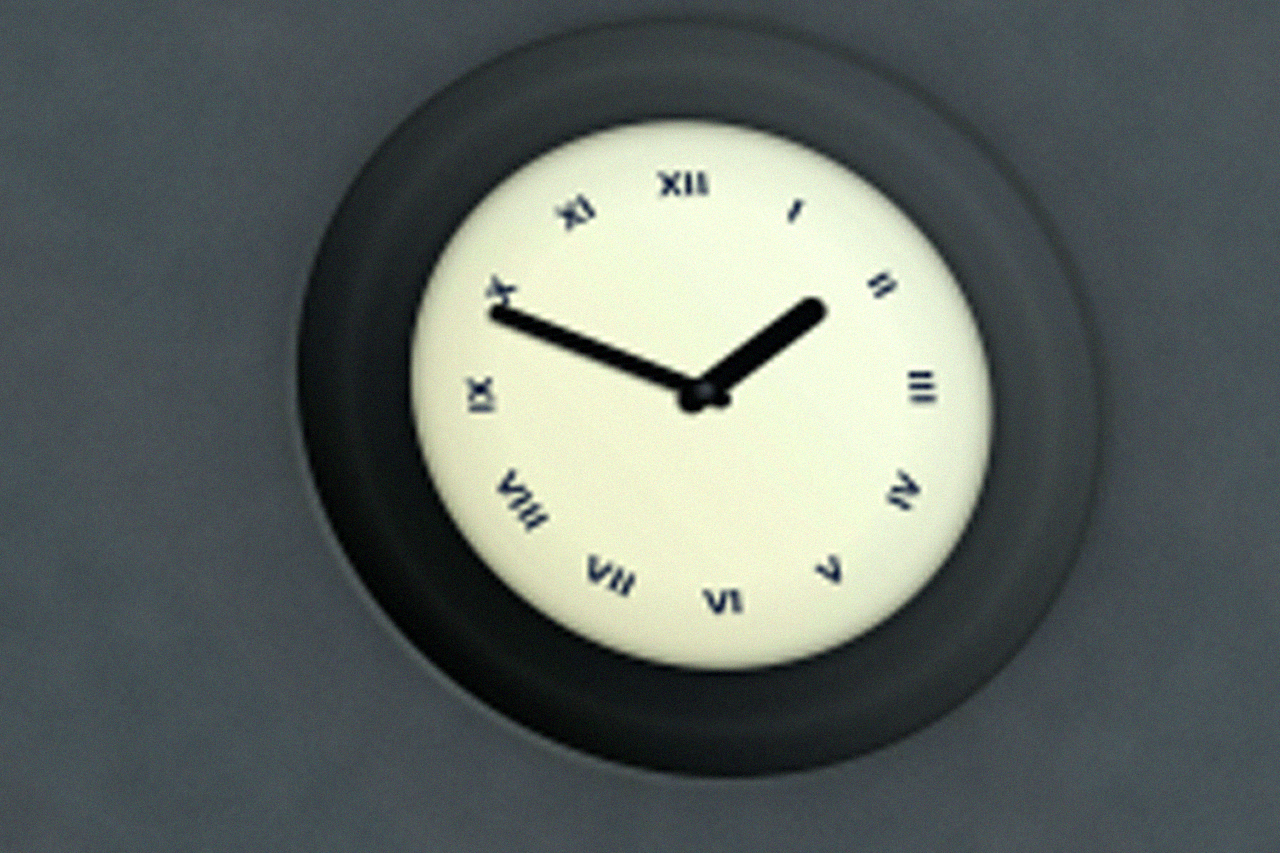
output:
1.49
